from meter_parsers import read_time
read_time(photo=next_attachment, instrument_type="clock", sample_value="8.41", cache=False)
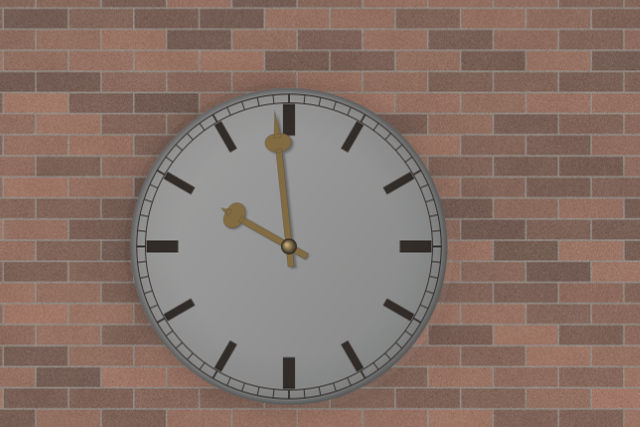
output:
9.59
